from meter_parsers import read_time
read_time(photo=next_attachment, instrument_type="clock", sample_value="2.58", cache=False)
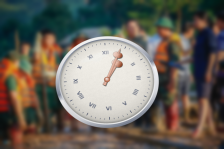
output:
1.04
